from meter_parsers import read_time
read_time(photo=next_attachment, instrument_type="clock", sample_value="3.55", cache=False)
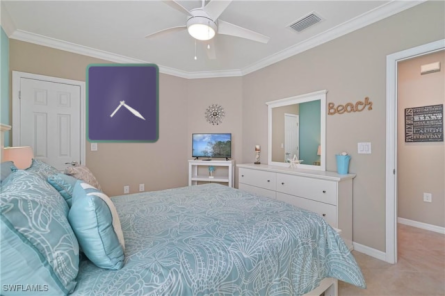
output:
7.21
